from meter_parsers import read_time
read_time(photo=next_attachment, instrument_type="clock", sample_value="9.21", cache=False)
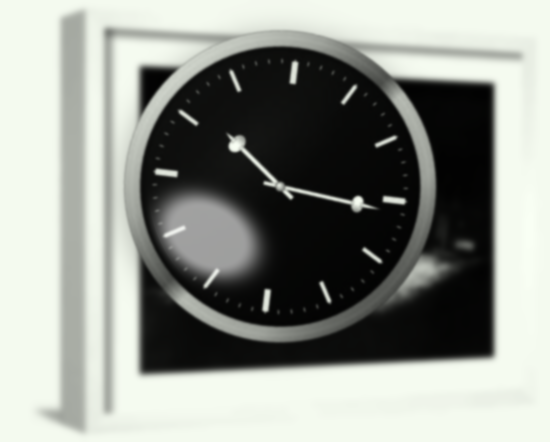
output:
10.16
